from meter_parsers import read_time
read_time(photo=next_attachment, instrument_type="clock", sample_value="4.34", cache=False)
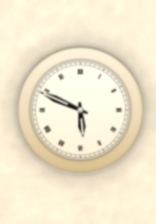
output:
5.49
